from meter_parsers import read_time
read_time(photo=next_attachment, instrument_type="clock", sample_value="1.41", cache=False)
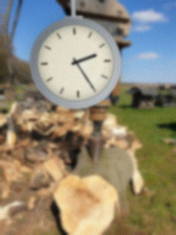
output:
2.25
